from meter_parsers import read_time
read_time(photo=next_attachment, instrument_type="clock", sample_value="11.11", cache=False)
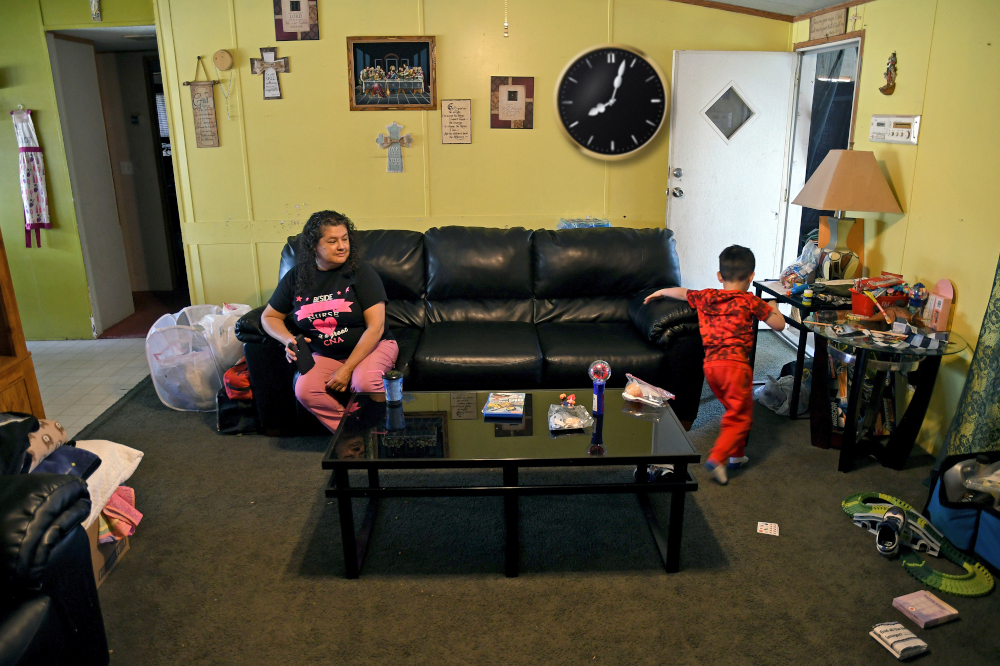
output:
8.03
